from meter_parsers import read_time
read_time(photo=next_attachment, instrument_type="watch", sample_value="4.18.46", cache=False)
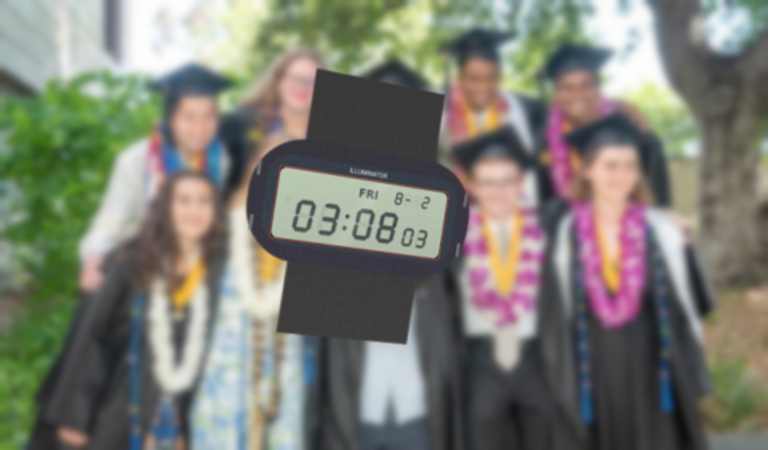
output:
3.08.03
